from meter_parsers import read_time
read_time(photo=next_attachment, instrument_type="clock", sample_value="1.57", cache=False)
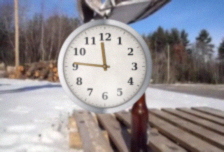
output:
11.46
